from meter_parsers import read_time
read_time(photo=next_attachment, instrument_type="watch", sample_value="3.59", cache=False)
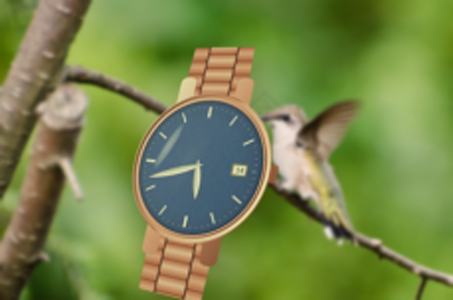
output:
5.42
